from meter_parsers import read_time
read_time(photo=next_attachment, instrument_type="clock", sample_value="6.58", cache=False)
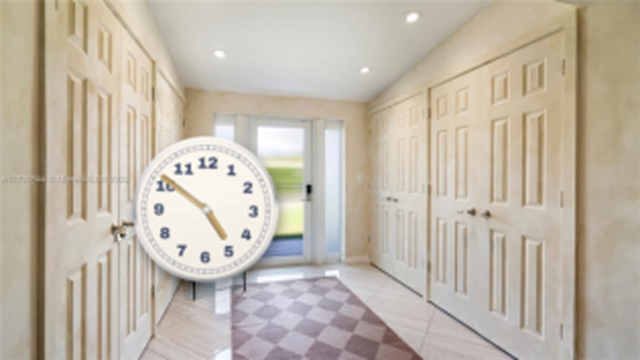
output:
4.51
